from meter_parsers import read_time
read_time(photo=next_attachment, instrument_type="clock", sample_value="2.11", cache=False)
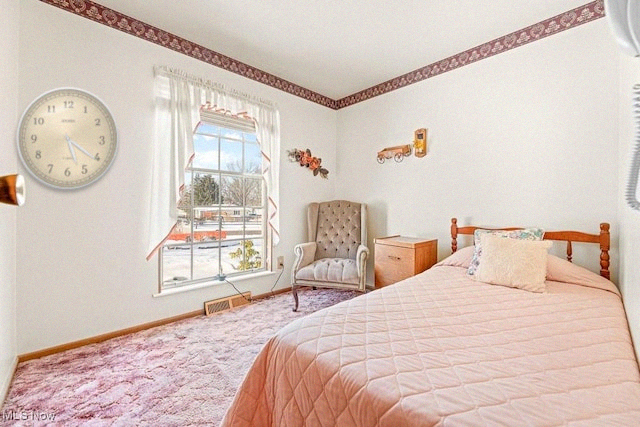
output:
5.21
